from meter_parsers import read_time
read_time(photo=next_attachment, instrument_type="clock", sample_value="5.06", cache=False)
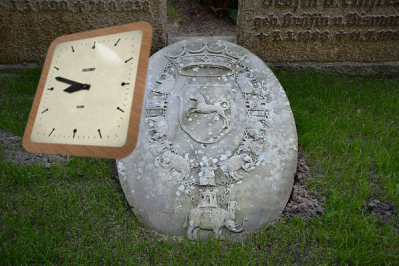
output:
8.48
